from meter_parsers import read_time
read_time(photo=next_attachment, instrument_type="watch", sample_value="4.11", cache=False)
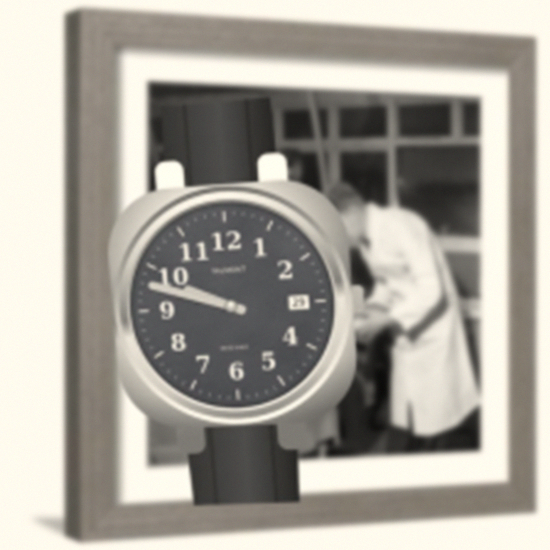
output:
9.48
